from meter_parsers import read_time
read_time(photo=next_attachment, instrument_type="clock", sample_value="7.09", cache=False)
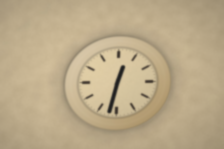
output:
12.32
